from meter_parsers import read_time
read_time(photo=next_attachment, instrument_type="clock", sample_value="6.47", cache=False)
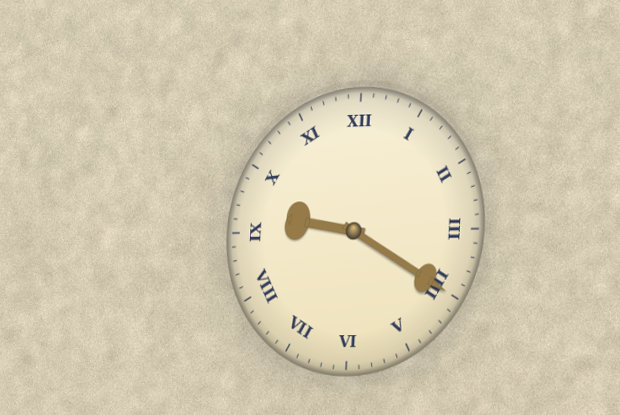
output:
9.20
